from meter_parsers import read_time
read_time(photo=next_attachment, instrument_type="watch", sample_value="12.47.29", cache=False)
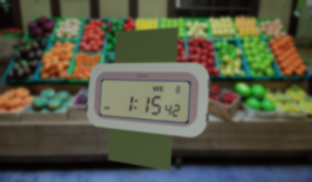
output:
1.15.42
